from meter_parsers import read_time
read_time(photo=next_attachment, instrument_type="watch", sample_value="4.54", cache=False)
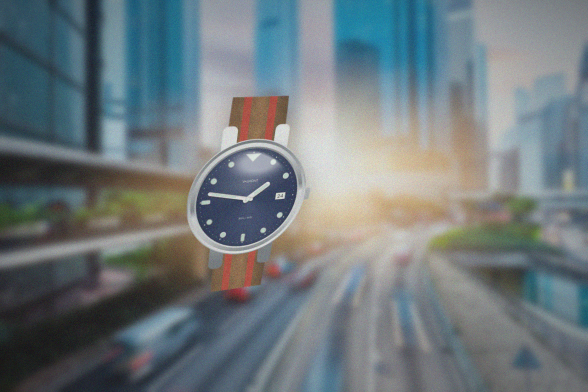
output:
1.47
